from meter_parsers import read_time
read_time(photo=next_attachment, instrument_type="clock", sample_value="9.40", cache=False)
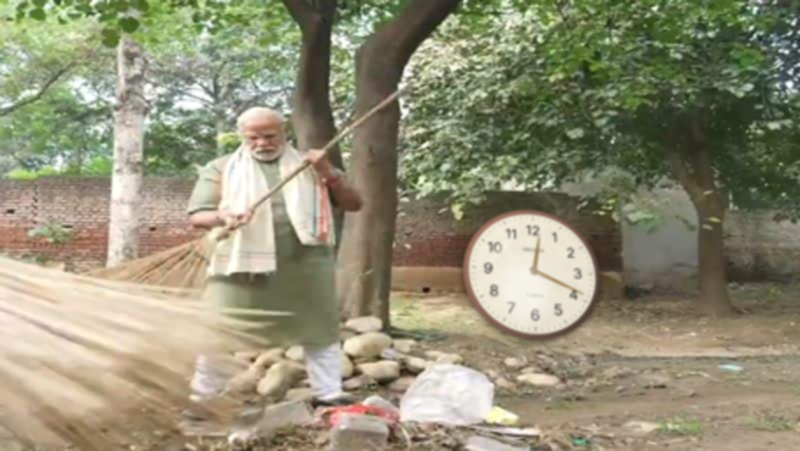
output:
12.19
